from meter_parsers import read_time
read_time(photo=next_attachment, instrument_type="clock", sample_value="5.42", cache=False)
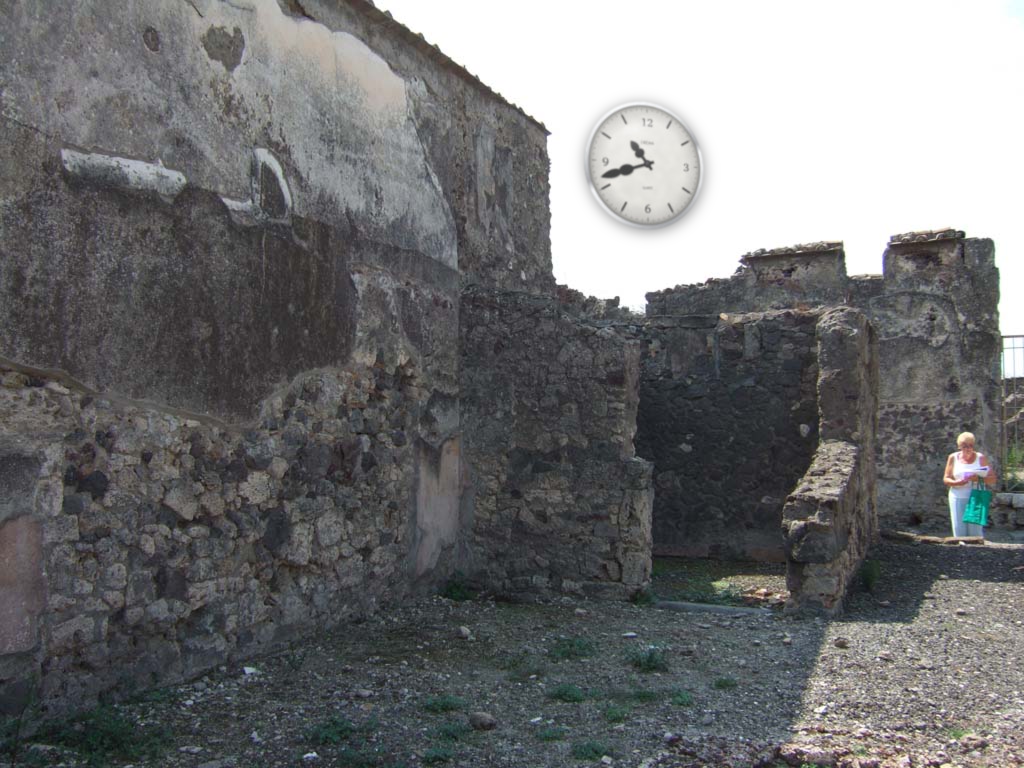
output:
10.42
